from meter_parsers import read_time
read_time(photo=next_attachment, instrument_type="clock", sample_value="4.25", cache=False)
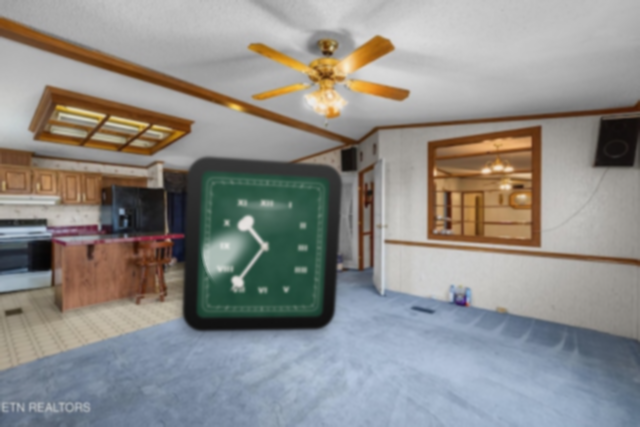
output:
10.36
